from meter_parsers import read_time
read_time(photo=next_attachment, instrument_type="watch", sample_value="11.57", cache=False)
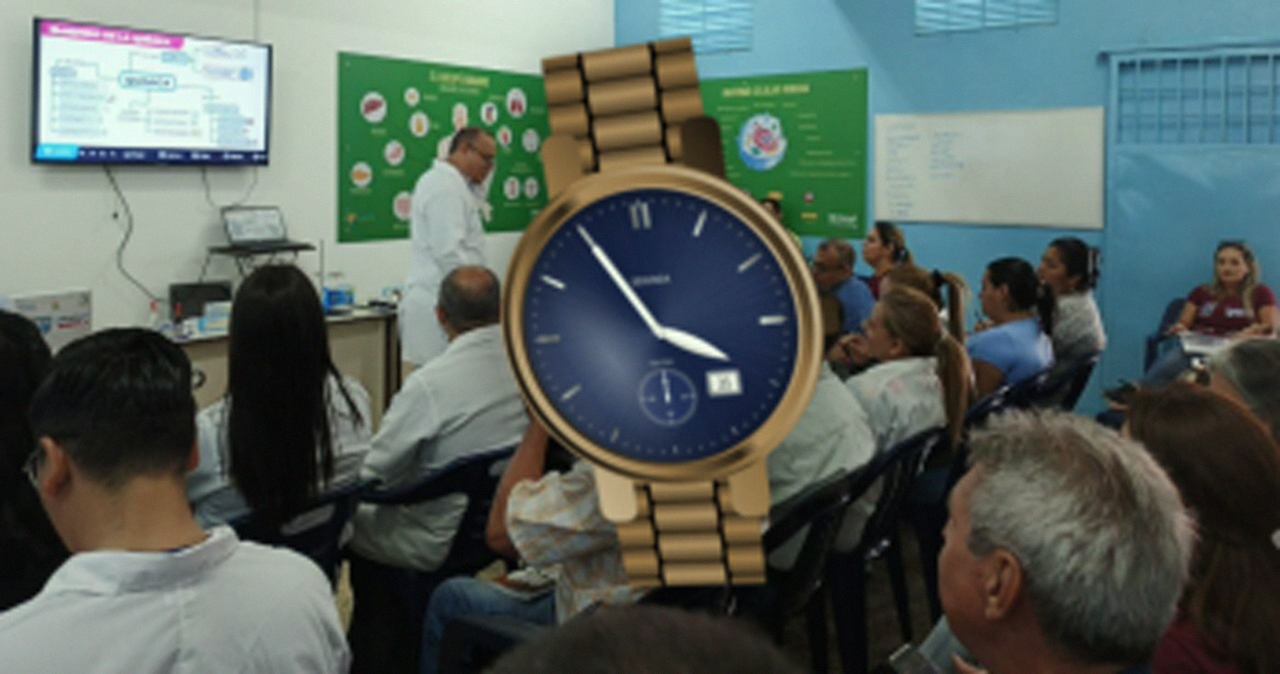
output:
3.55
